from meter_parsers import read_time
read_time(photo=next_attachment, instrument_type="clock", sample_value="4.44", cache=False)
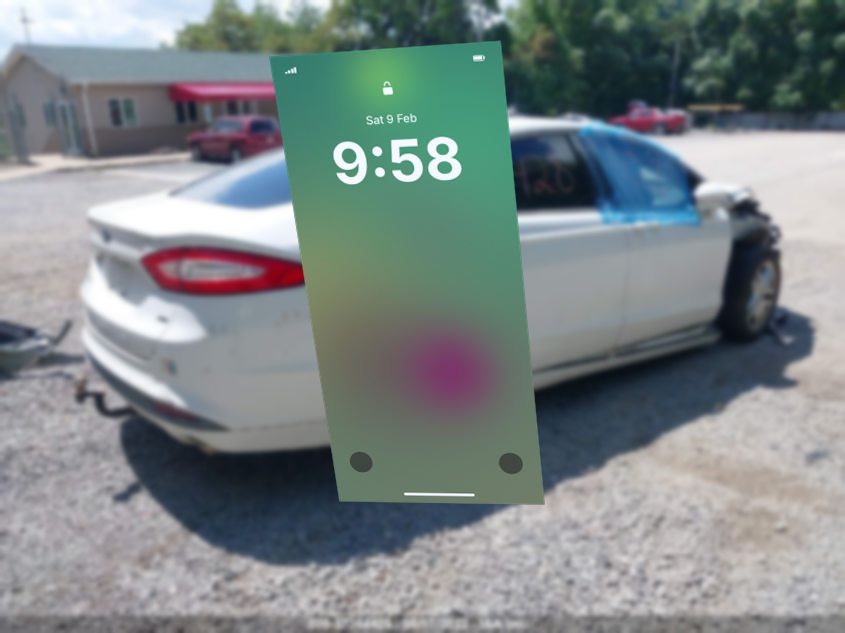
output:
9.58
